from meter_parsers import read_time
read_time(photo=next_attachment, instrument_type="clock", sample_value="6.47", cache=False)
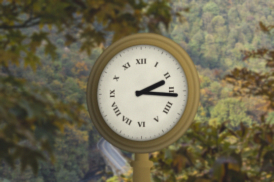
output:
2.16
